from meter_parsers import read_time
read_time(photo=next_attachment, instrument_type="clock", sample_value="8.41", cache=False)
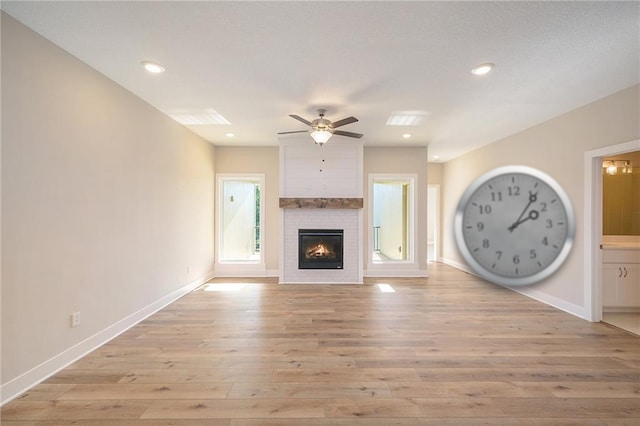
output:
2.06
